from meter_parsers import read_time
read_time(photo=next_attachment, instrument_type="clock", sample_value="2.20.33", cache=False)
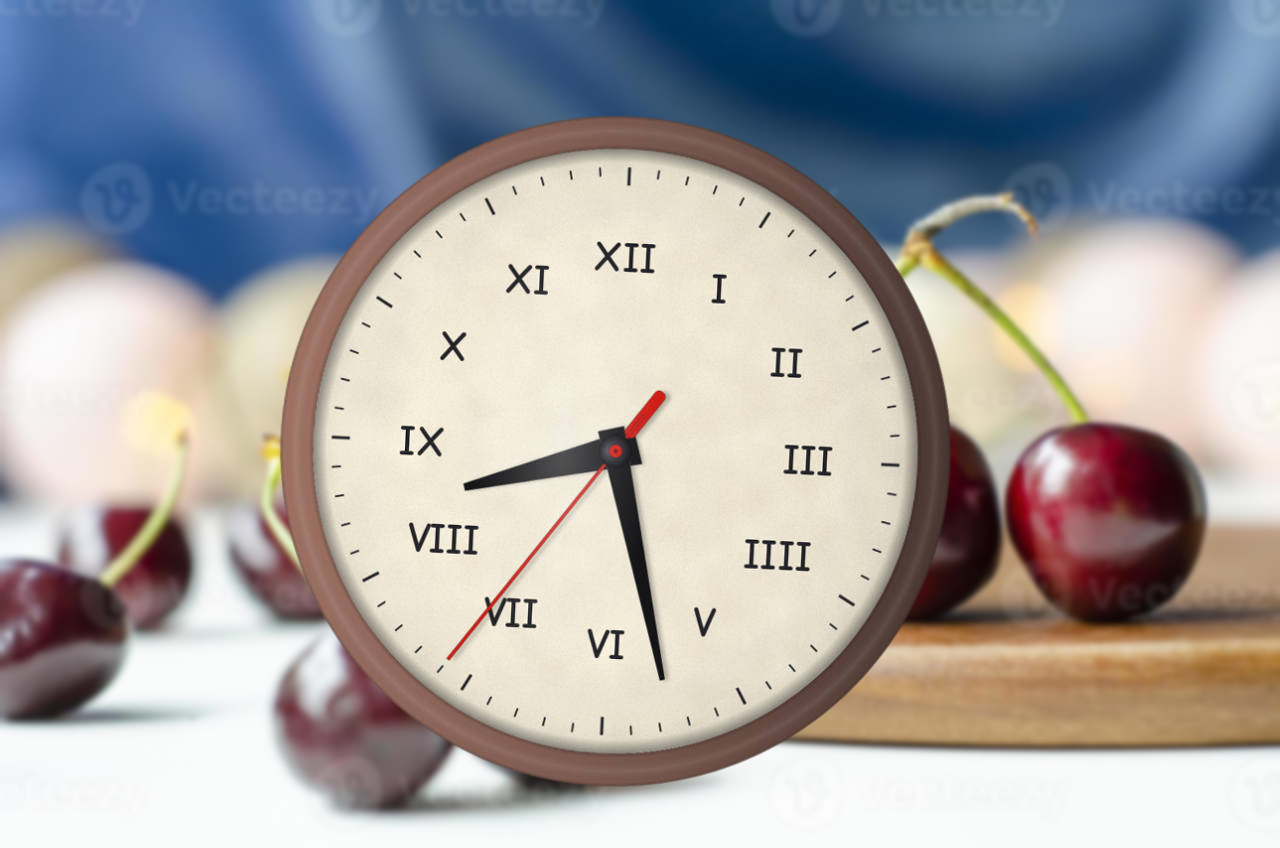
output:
8.27.36
